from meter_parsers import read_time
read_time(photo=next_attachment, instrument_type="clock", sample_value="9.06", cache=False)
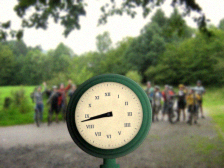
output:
8.43
